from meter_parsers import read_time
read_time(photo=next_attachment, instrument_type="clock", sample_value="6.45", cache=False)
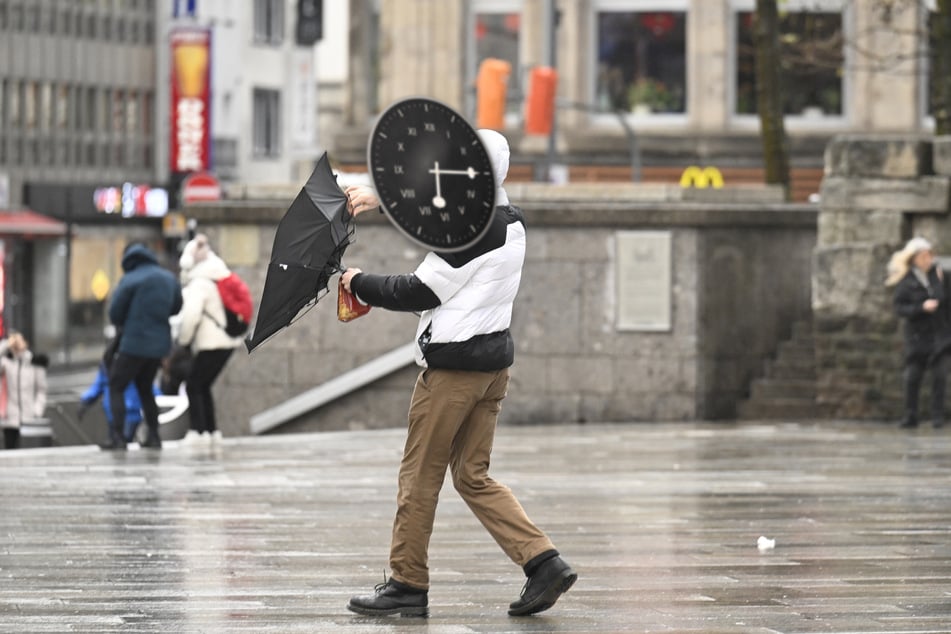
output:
6.15
